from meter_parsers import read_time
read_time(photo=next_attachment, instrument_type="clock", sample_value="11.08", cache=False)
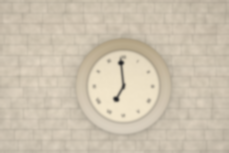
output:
6.59
